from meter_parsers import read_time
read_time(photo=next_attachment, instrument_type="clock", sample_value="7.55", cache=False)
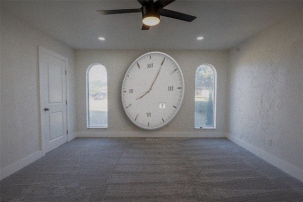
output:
8.05
